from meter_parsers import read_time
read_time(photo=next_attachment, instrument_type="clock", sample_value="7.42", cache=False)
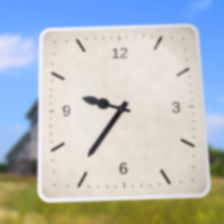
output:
9.36
